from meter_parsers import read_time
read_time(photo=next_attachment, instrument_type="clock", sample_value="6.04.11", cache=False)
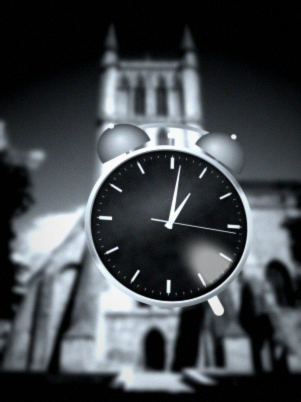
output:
1.01.16
